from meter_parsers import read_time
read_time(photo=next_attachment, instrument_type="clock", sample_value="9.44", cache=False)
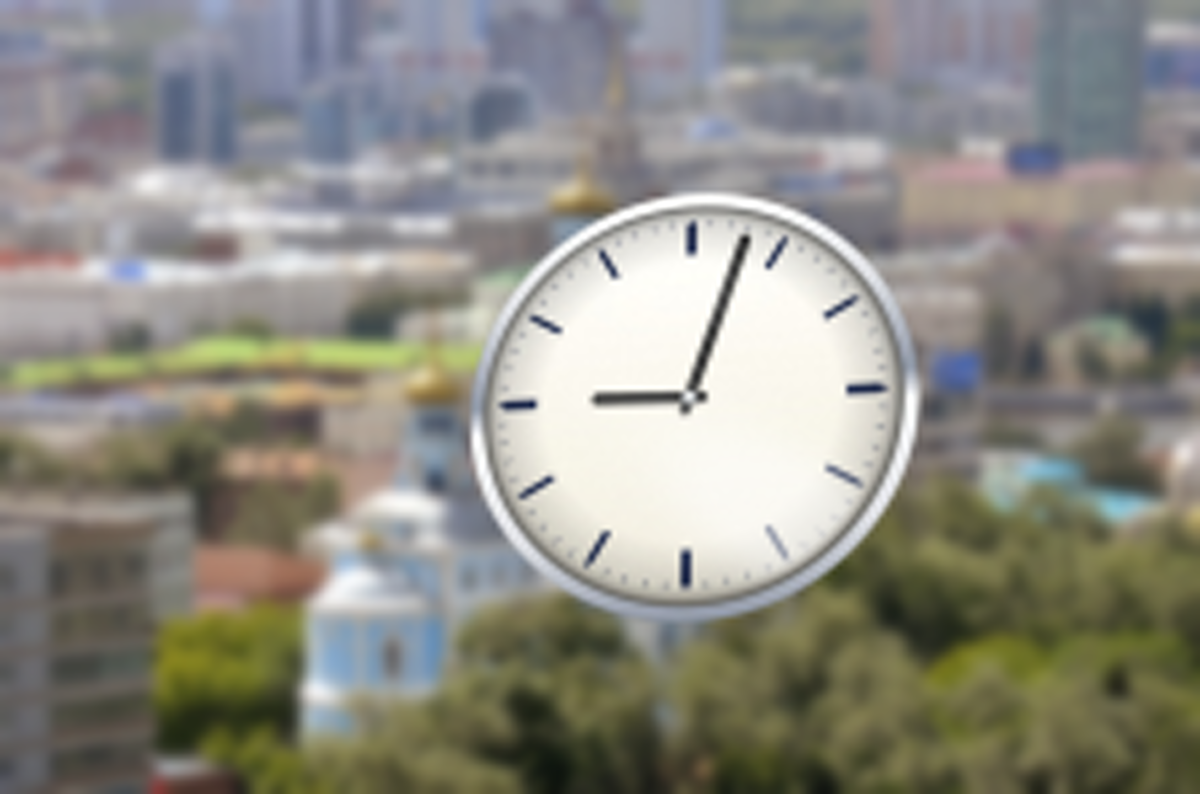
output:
9.03
